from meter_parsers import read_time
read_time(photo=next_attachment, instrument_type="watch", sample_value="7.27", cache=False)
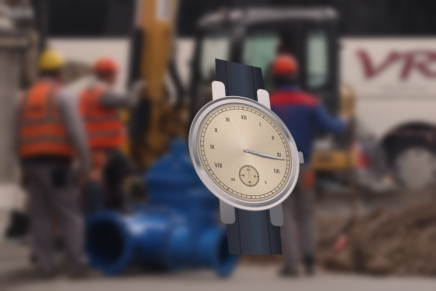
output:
3.16
